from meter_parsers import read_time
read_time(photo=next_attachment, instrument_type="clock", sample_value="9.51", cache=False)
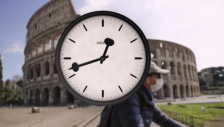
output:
12.42
